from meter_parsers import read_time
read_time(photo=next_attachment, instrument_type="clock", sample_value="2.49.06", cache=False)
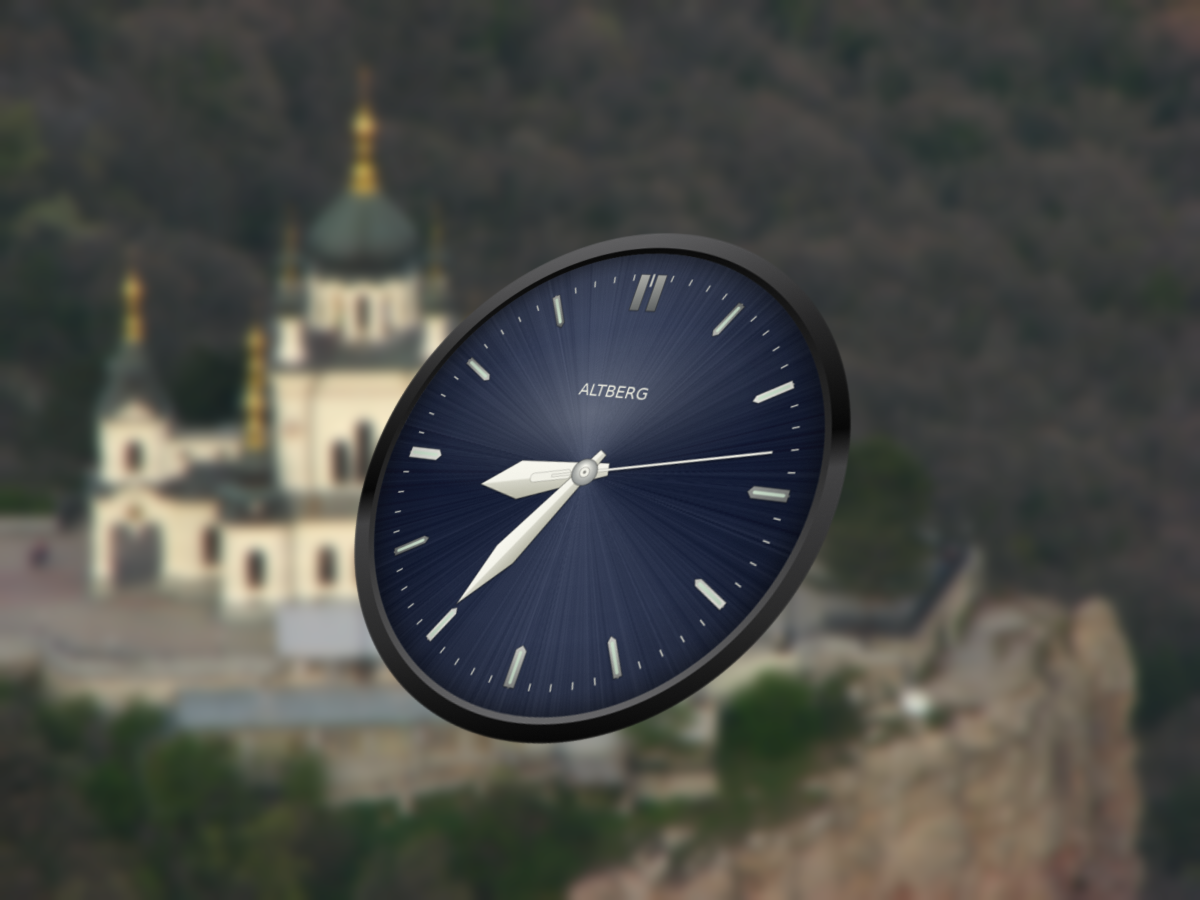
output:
8.35.13
